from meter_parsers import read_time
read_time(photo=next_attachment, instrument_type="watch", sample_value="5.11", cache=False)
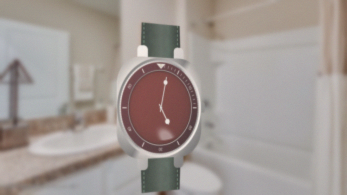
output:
5.02
